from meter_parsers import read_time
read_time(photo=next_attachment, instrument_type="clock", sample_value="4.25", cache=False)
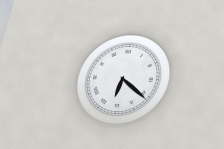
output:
6.21
